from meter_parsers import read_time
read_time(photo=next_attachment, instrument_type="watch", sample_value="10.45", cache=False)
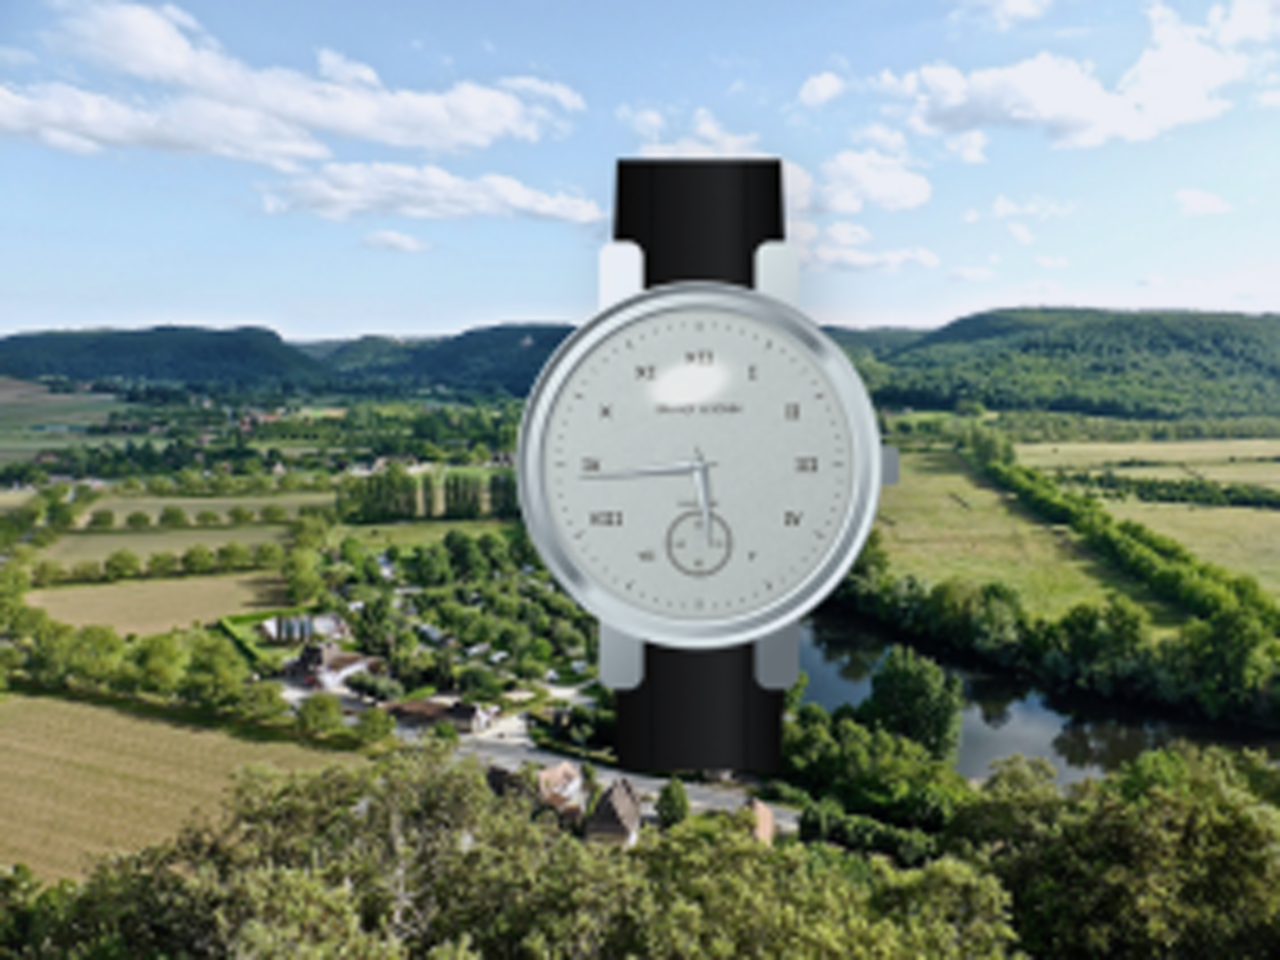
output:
5.44
